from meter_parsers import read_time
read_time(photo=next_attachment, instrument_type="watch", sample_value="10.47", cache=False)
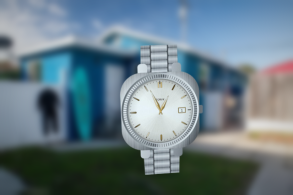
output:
12.56
